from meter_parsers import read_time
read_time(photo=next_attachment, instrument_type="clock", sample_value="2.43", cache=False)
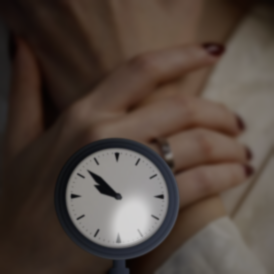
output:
9.52
